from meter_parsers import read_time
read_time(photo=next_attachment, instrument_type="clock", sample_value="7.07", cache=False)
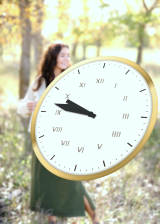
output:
9.47
